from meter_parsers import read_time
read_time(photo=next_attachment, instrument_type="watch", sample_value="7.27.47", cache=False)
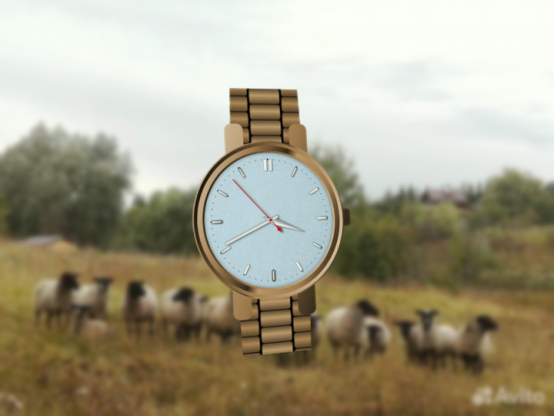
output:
3.40.53
